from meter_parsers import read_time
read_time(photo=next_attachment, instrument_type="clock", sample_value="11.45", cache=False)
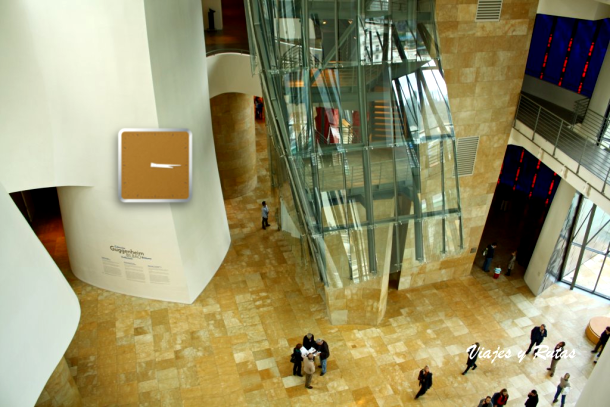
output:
3.15
